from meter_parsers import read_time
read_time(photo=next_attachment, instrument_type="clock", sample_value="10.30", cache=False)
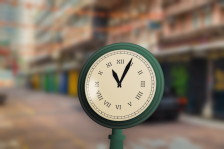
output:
11.04
